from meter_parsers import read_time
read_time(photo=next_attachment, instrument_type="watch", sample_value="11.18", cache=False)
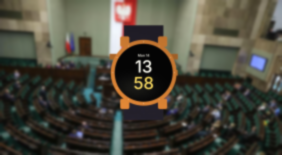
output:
13.58
